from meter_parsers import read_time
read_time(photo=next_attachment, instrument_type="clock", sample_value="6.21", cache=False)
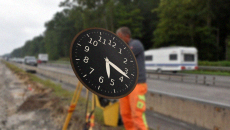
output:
5.17
